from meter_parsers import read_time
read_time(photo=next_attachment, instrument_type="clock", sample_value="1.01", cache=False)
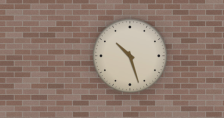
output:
10.27
